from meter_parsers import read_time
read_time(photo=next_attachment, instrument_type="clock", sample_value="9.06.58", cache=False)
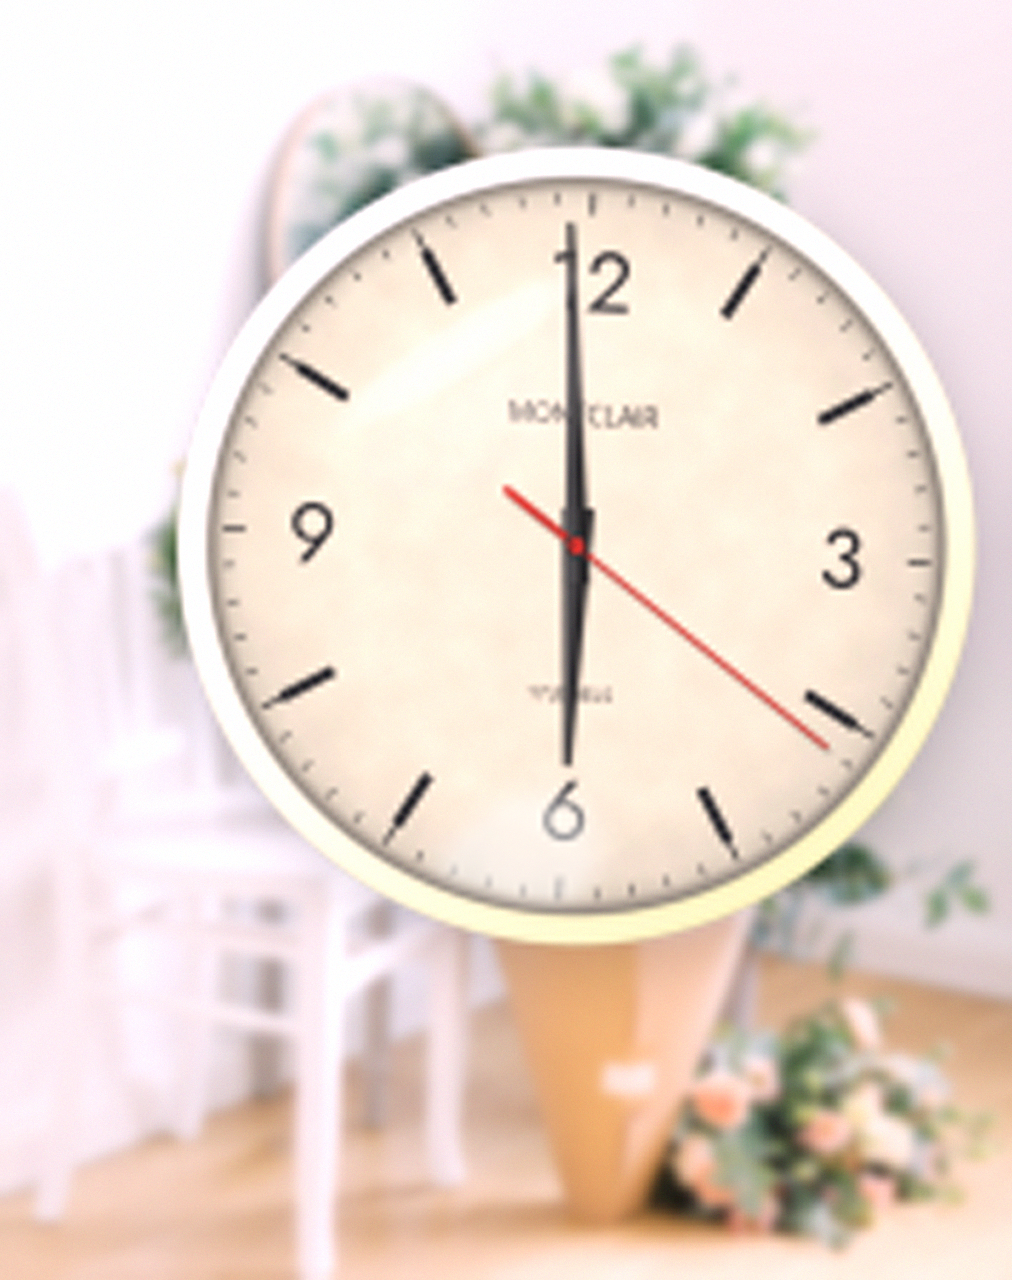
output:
5.59.21
